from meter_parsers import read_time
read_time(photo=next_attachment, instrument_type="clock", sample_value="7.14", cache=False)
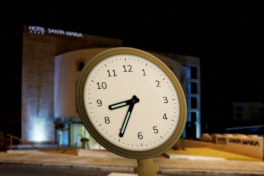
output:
8.35
